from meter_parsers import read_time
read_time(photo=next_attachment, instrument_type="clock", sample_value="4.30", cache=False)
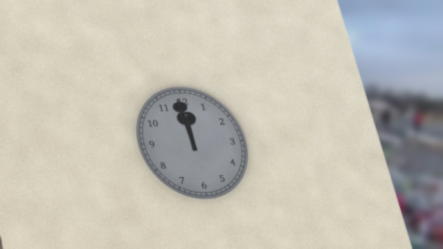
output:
11.59
